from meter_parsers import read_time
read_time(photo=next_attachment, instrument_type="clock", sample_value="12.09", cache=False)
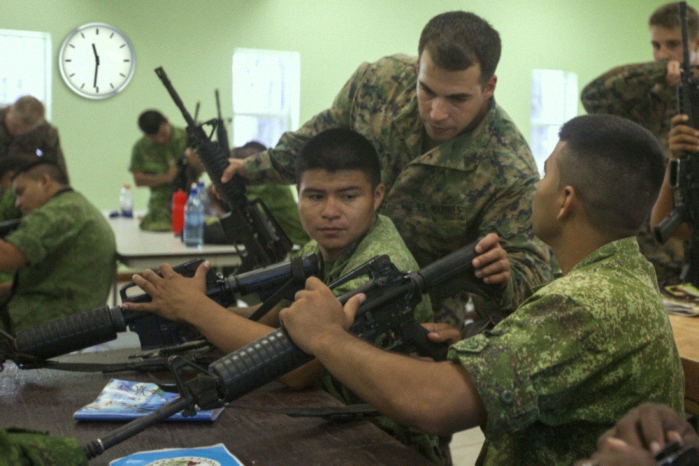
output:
11.31
